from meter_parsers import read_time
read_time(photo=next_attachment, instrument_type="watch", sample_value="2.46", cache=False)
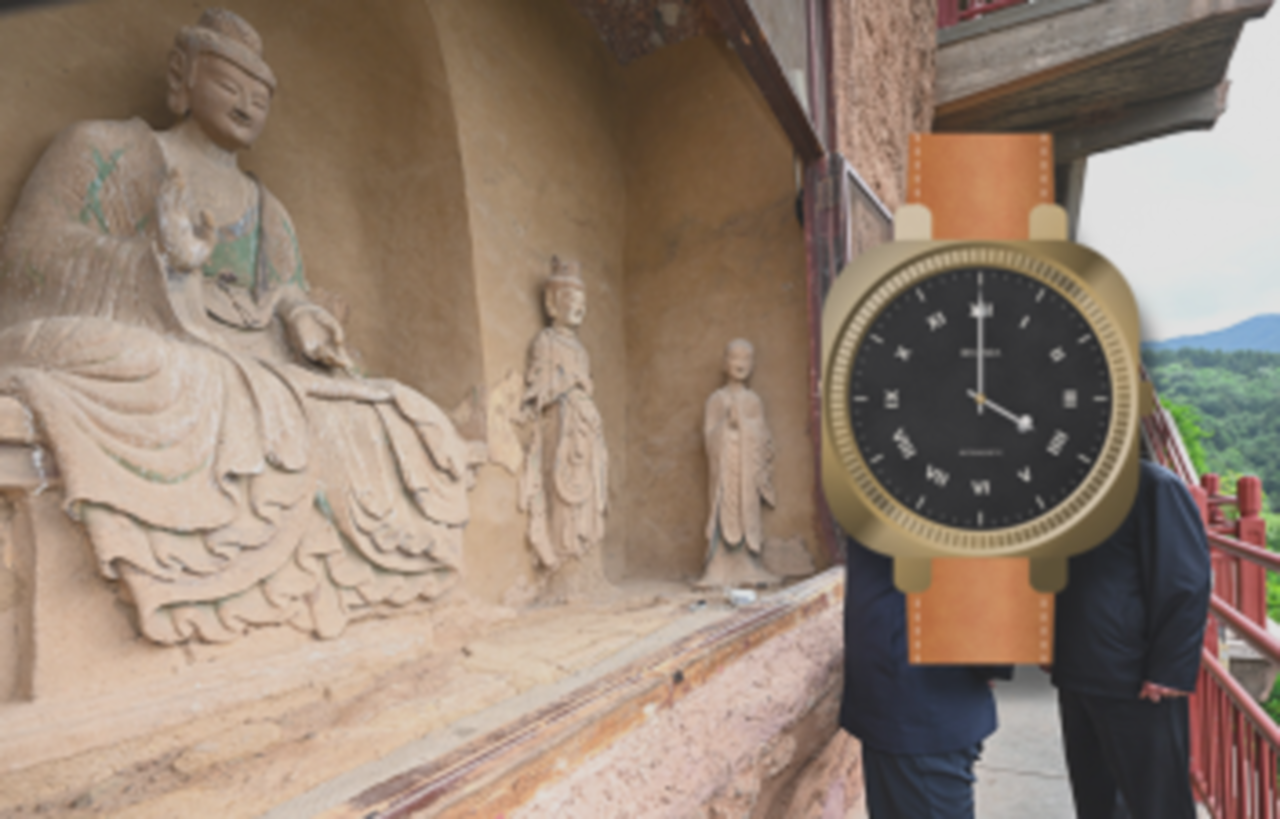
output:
4.00
